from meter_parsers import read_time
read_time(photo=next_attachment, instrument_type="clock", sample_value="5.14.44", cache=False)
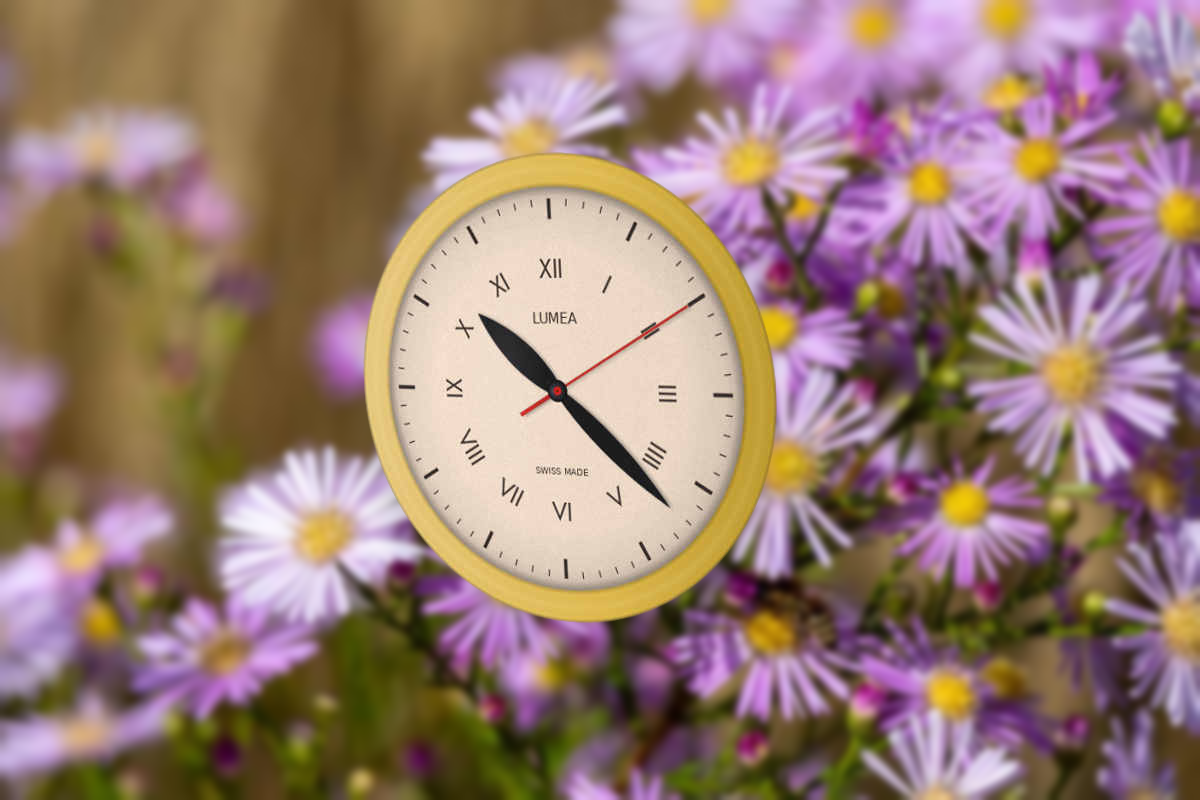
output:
10.22.10
